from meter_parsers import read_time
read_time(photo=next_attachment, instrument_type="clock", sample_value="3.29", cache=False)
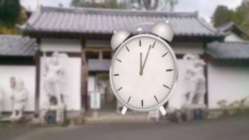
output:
12.04
